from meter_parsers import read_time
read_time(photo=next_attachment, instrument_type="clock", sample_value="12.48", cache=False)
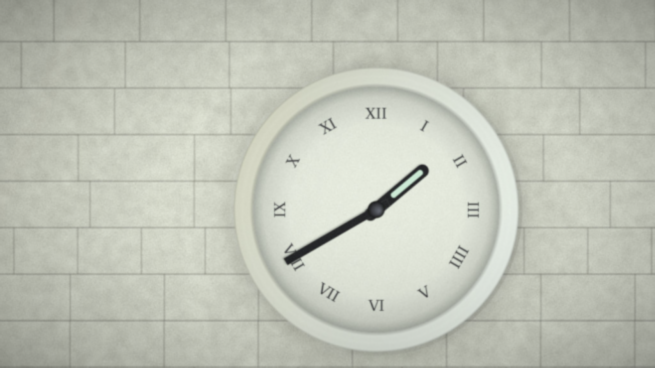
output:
1.40
